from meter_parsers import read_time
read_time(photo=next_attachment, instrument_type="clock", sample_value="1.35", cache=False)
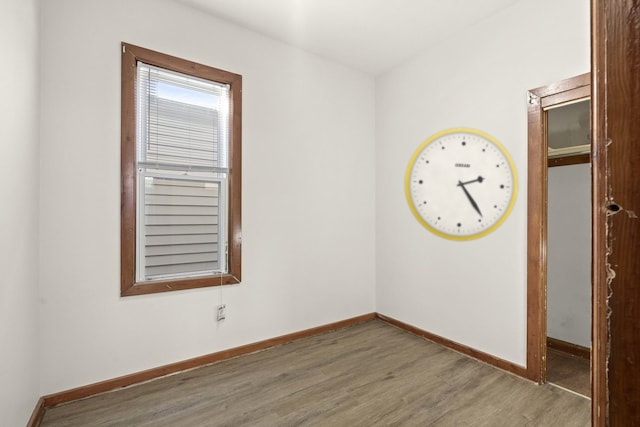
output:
2.24
